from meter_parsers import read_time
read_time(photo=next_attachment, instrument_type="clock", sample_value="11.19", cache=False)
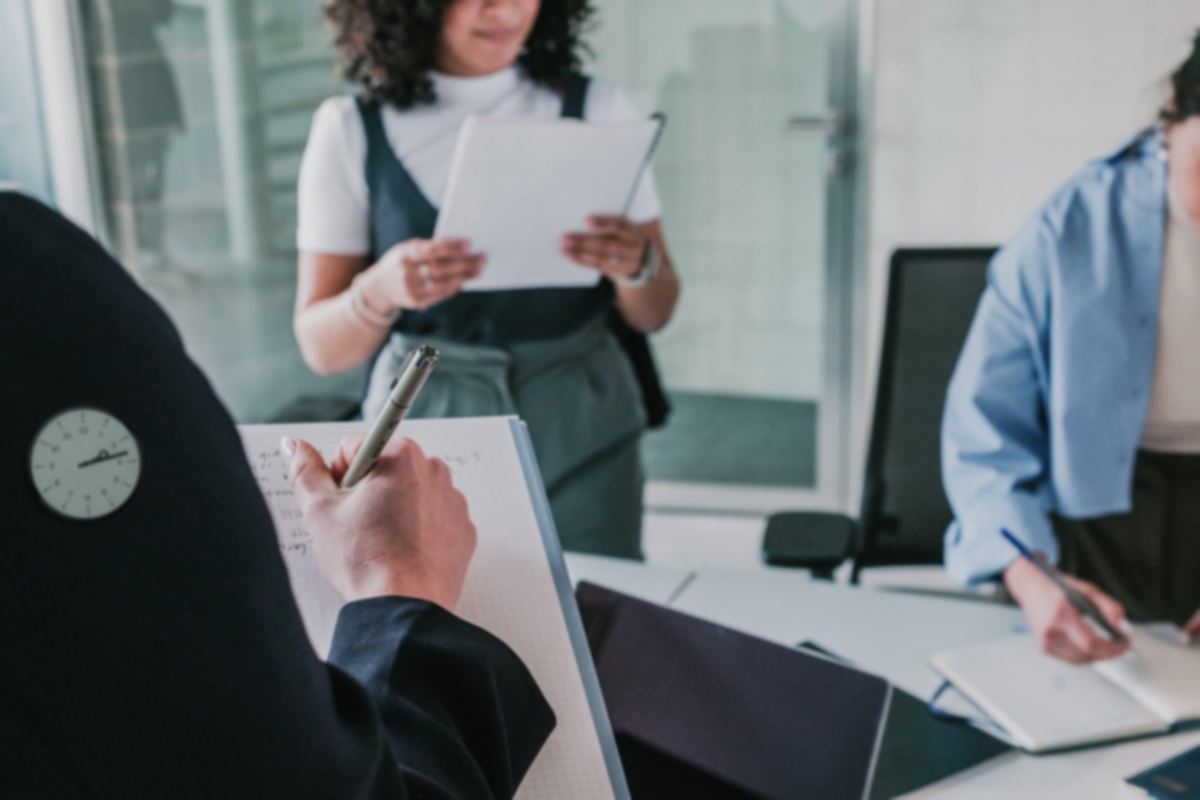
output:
2.13
